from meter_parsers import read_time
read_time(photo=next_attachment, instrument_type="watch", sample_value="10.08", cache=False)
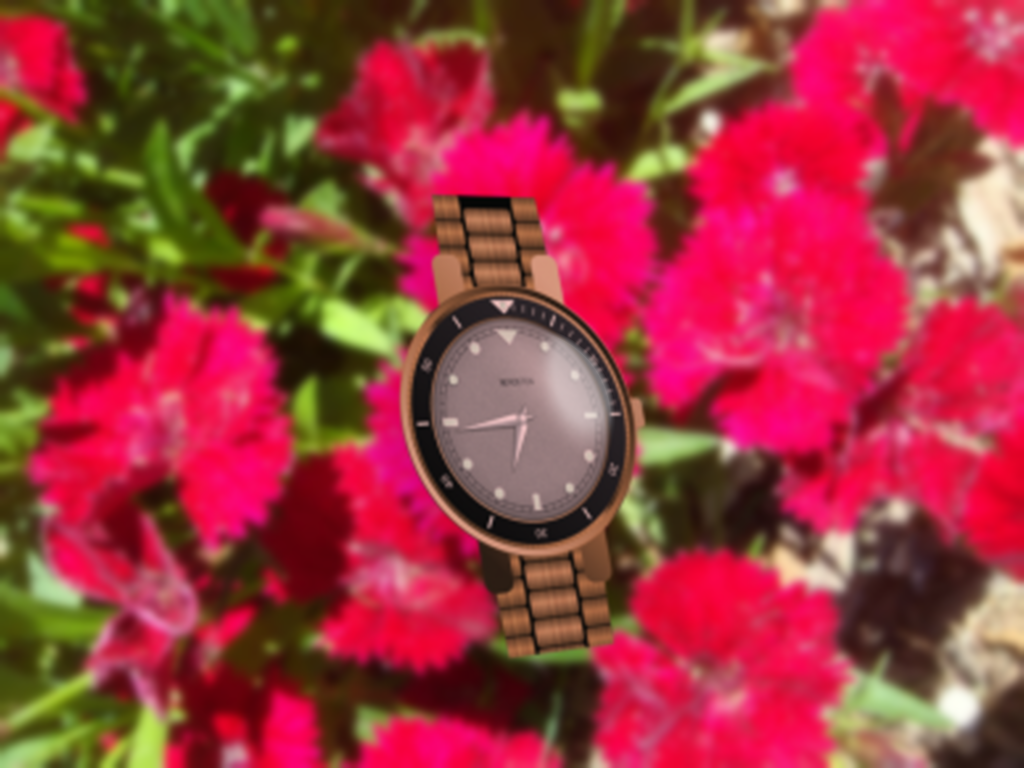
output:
6.44
